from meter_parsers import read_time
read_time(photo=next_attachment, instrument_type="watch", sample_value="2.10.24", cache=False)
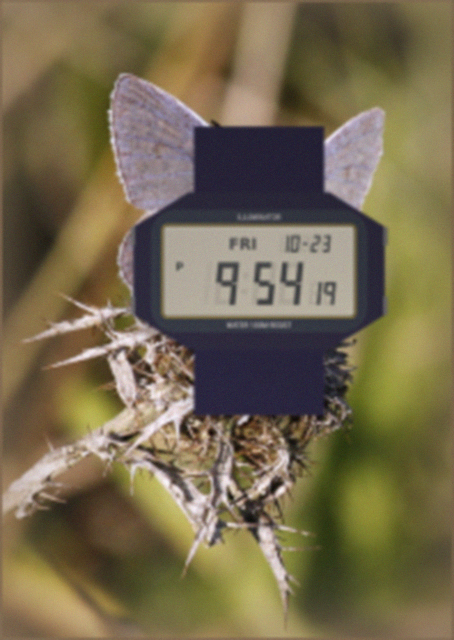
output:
9.54.19
